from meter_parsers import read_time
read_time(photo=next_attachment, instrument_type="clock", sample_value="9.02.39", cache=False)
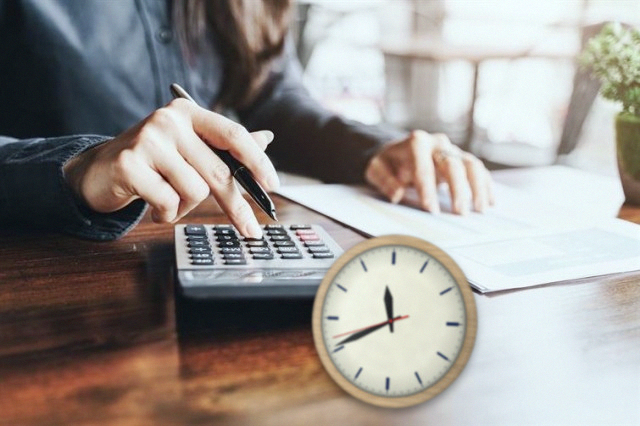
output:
11.40.42
